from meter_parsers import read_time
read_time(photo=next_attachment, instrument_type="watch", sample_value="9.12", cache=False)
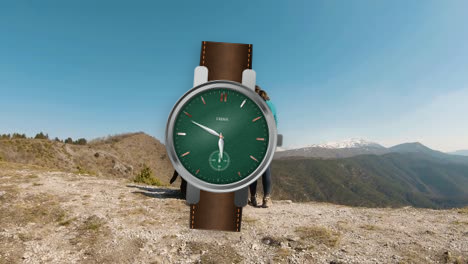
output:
5.49
